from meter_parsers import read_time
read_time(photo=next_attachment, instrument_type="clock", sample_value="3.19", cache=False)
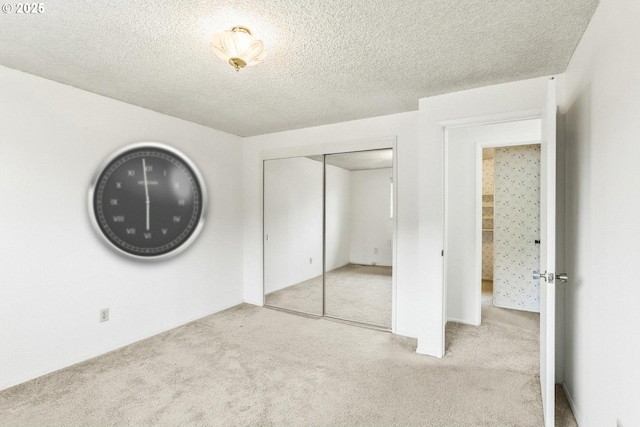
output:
5.59
